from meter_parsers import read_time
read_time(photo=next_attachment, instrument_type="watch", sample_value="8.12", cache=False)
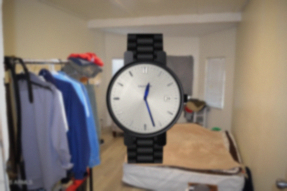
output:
12.27
